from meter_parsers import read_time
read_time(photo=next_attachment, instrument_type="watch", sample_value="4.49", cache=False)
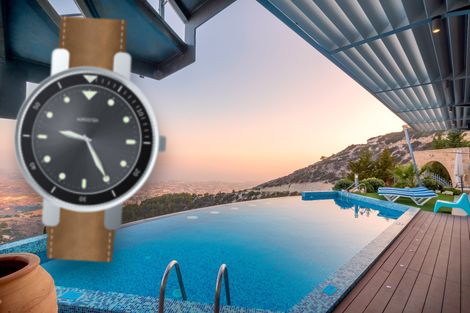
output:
9.25
